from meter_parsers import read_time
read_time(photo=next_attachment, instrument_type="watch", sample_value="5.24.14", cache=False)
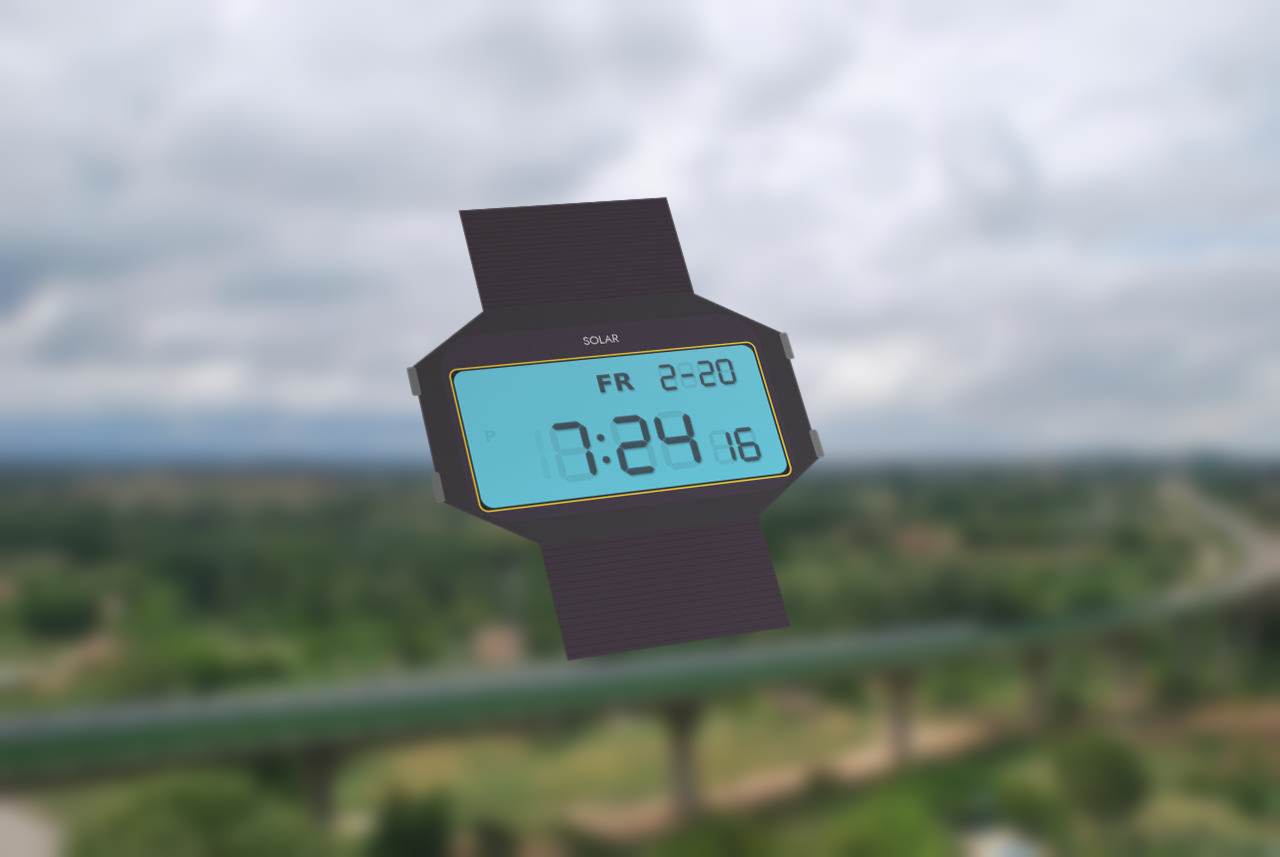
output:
7.24.16
